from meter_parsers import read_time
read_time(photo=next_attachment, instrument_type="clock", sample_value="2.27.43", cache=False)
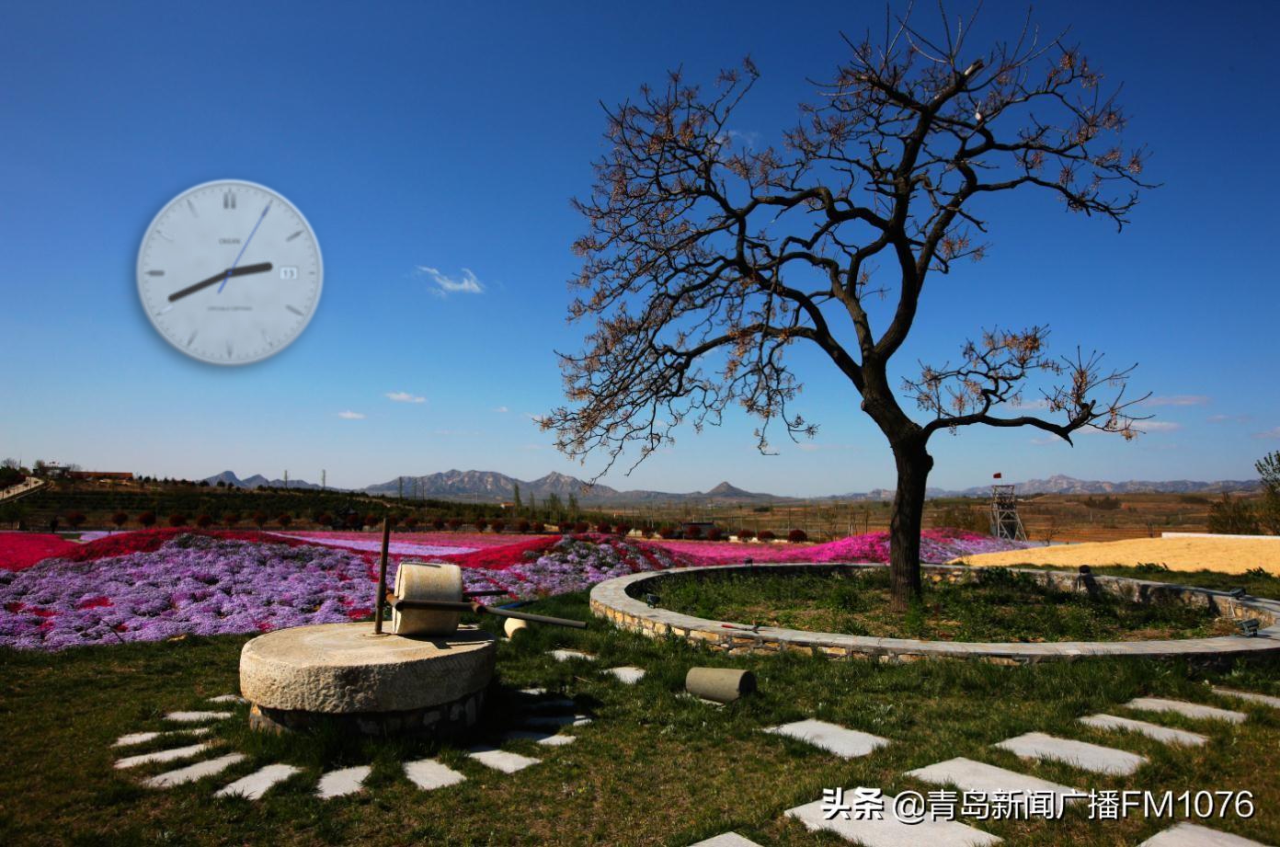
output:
2.41.05
